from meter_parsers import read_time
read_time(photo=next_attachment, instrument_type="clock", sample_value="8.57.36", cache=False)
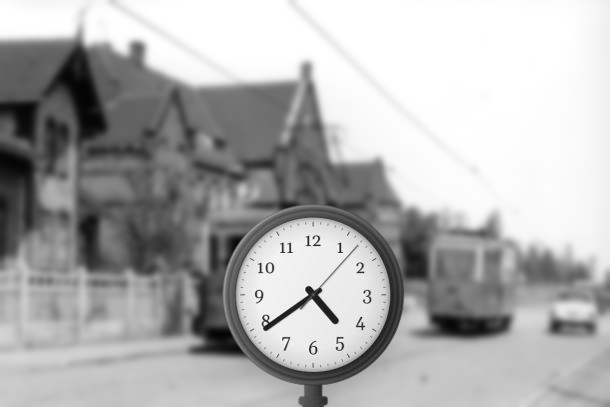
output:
4.39.07
